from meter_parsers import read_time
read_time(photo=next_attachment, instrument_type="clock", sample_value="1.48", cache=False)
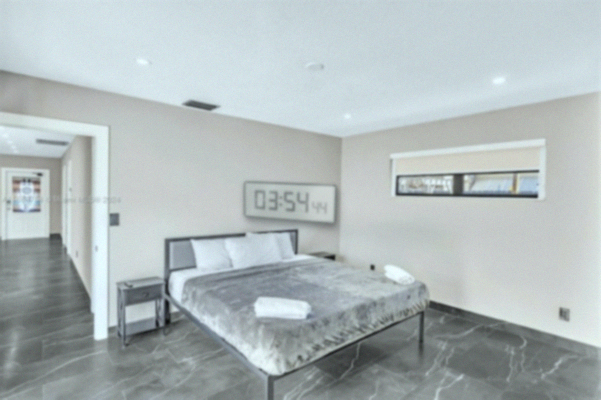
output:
3.54
